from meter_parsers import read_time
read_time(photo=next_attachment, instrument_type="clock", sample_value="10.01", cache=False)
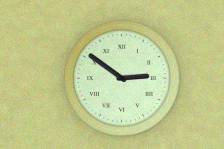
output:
2.51
